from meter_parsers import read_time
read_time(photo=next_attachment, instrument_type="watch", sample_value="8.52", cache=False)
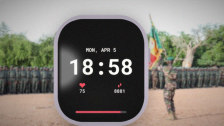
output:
18.58
